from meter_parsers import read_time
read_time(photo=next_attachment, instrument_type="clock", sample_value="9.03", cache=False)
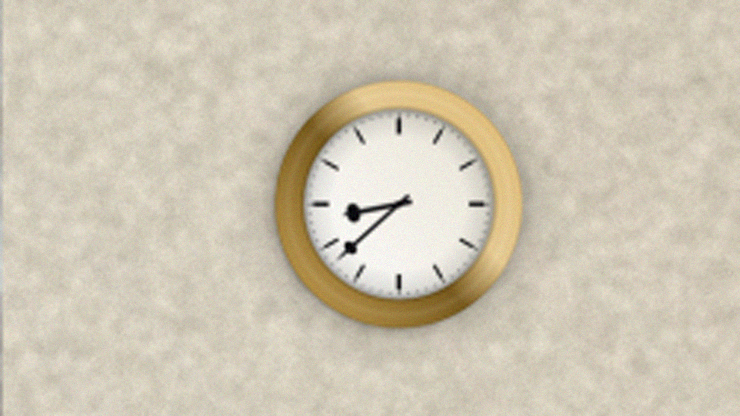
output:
8.38
